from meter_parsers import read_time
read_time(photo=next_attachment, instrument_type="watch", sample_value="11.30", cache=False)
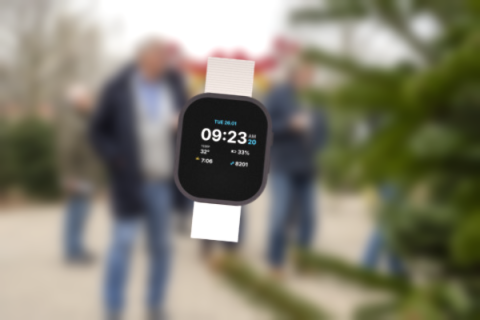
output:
9.23
